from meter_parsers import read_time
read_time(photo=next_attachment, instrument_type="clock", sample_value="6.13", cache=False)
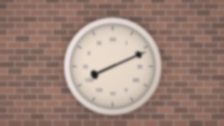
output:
8.11
